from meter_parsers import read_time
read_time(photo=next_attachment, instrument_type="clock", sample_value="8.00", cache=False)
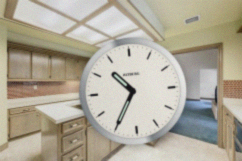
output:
10.35
